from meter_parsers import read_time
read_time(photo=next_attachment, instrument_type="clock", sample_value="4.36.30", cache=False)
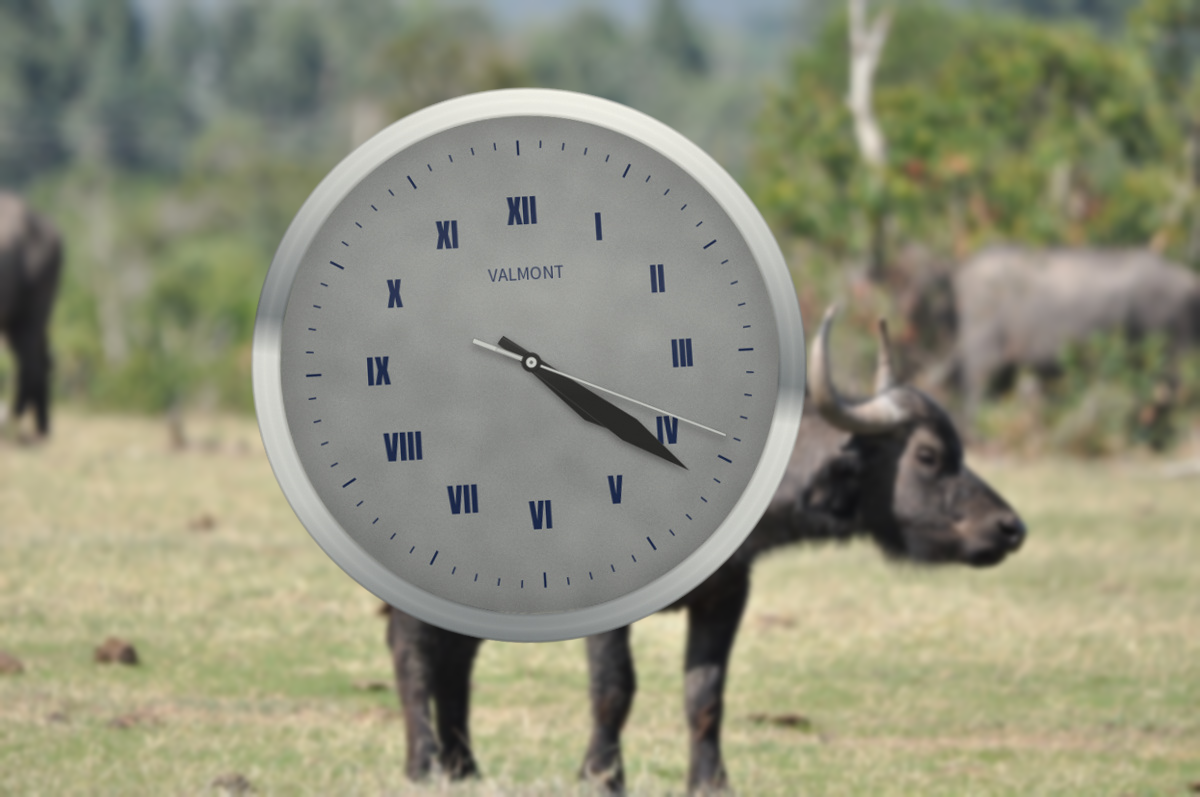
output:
4.21.19
